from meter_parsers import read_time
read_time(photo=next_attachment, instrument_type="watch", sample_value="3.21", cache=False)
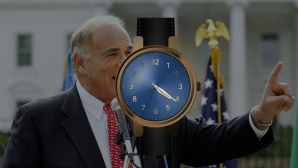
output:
4.21
